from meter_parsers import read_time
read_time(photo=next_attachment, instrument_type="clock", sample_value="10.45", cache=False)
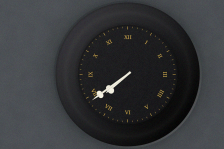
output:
7.39
